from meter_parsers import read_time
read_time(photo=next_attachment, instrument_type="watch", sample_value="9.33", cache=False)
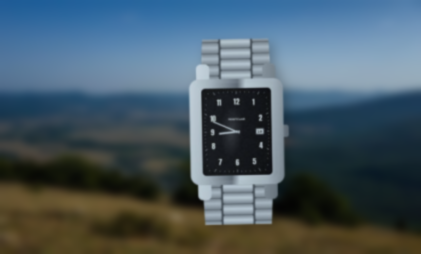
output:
8.49
